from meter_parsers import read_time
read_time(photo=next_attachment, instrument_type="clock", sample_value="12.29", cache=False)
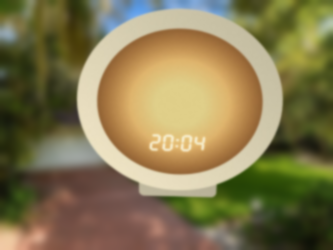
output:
20.04
